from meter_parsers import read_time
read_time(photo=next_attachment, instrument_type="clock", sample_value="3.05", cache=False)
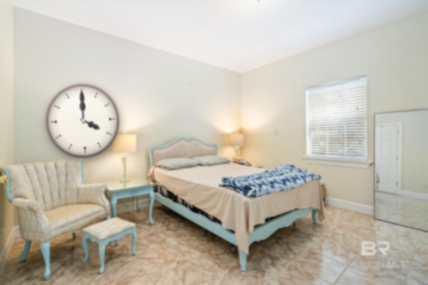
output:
4.00
